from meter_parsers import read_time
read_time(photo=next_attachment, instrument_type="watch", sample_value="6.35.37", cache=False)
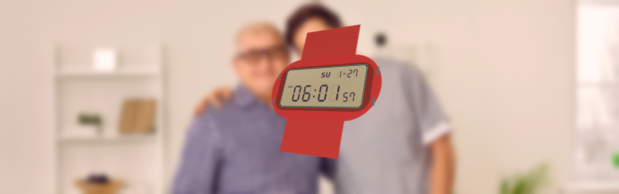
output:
6.01.57
